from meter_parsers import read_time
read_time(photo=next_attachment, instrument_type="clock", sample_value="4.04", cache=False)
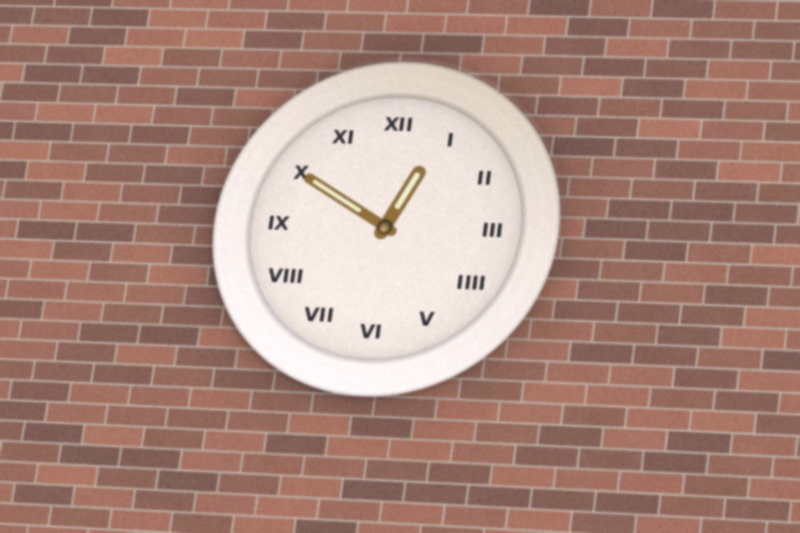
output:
12.50
